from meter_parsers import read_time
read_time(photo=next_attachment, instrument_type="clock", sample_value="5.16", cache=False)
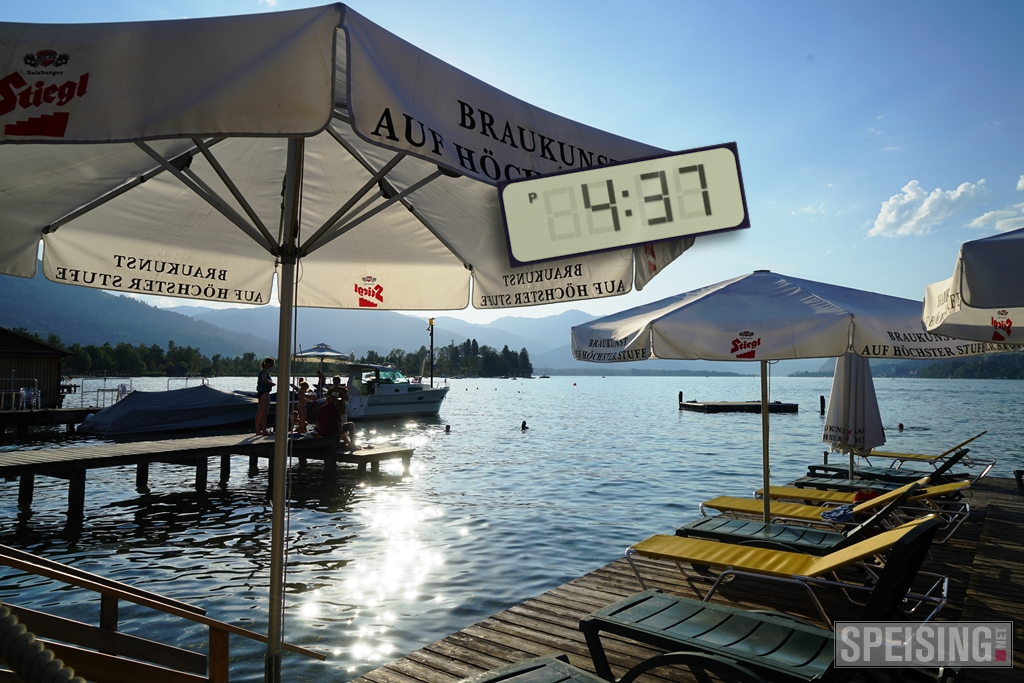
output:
4.37
